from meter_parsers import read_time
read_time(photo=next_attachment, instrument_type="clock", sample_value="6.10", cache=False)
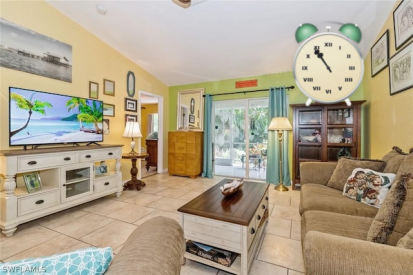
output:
10.54
